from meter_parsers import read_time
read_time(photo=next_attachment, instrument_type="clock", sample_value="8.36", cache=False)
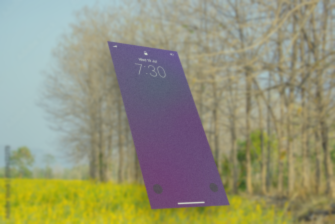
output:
7.30
